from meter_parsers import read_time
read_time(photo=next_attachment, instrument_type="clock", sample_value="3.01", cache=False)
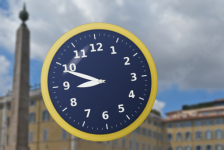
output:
8.49
